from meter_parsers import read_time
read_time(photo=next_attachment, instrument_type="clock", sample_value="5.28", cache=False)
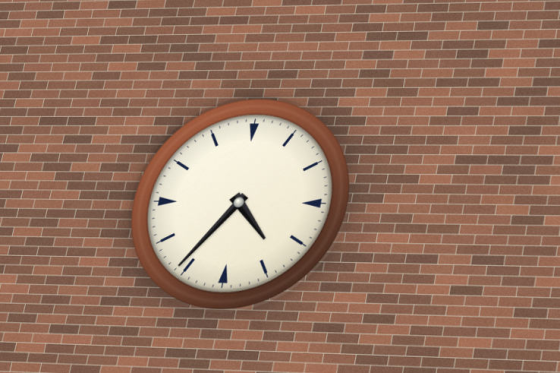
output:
4.36
